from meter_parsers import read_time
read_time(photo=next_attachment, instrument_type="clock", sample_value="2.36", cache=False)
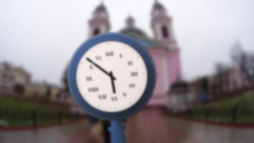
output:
5.52
